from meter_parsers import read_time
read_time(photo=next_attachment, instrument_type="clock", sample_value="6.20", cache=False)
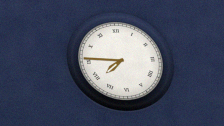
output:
7.46
